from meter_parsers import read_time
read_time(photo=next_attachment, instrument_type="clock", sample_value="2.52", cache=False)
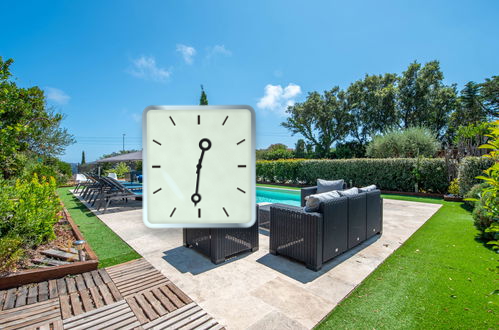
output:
12.31
